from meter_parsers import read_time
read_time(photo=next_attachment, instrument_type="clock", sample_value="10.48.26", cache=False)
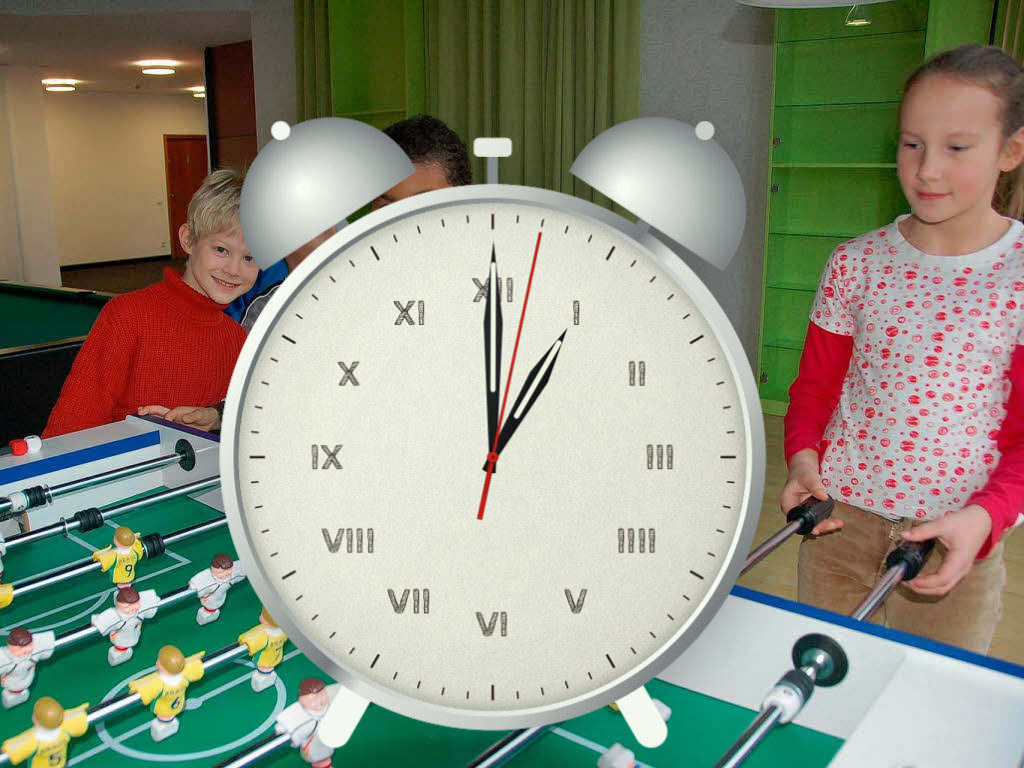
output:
1.00.02
